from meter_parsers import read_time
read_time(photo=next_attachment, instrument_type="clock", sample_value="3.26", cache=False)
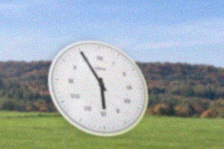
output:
5.55
